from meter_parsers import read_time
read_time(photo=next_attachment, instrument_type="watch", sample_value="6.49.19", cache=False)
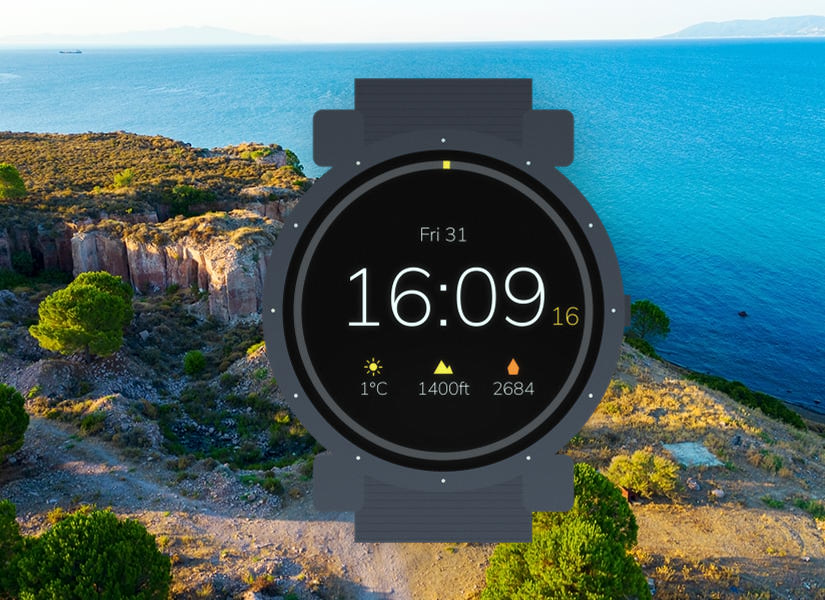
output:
16.09.16
